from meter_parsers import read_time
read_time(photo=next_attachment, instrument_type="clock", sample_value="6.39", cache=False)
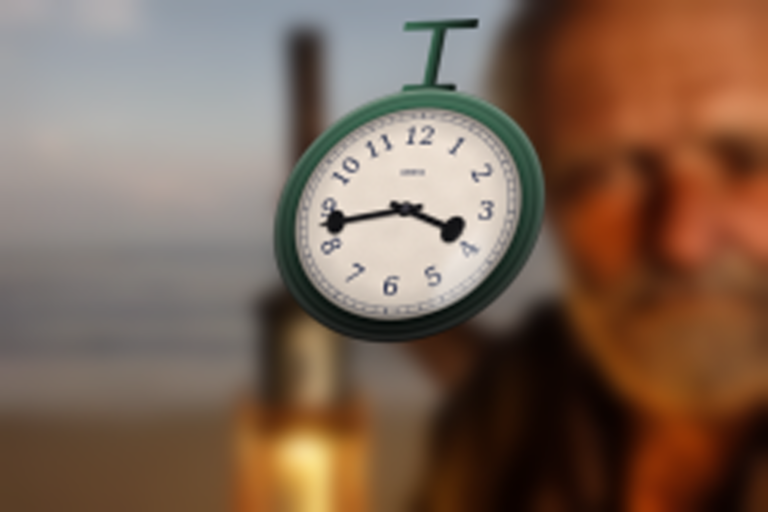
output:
3.43
